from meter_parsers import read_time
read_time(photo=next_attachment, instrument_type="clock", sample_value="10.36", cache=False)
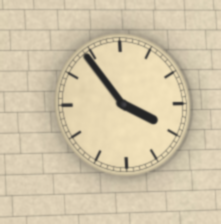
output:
3.54
